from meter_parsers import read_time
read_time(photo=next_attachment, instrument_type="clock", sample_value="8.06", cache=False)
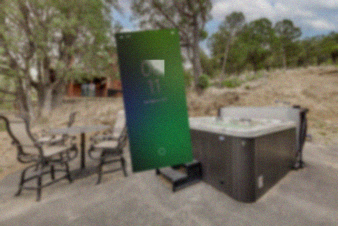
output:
8.11
